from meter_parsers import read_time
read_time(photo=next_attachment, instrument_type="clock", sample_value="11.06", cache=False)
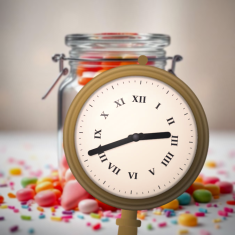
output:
2.41
